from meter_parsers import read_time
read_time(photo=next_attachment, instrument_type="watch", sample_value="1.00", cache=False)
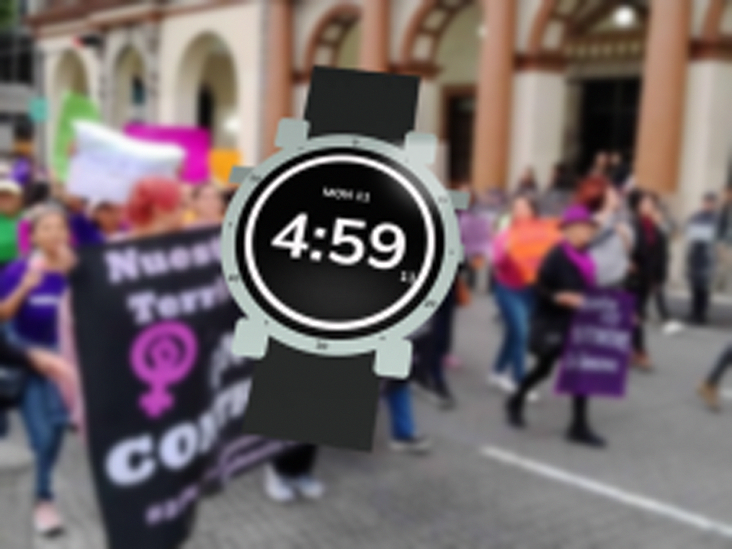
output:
4.59
